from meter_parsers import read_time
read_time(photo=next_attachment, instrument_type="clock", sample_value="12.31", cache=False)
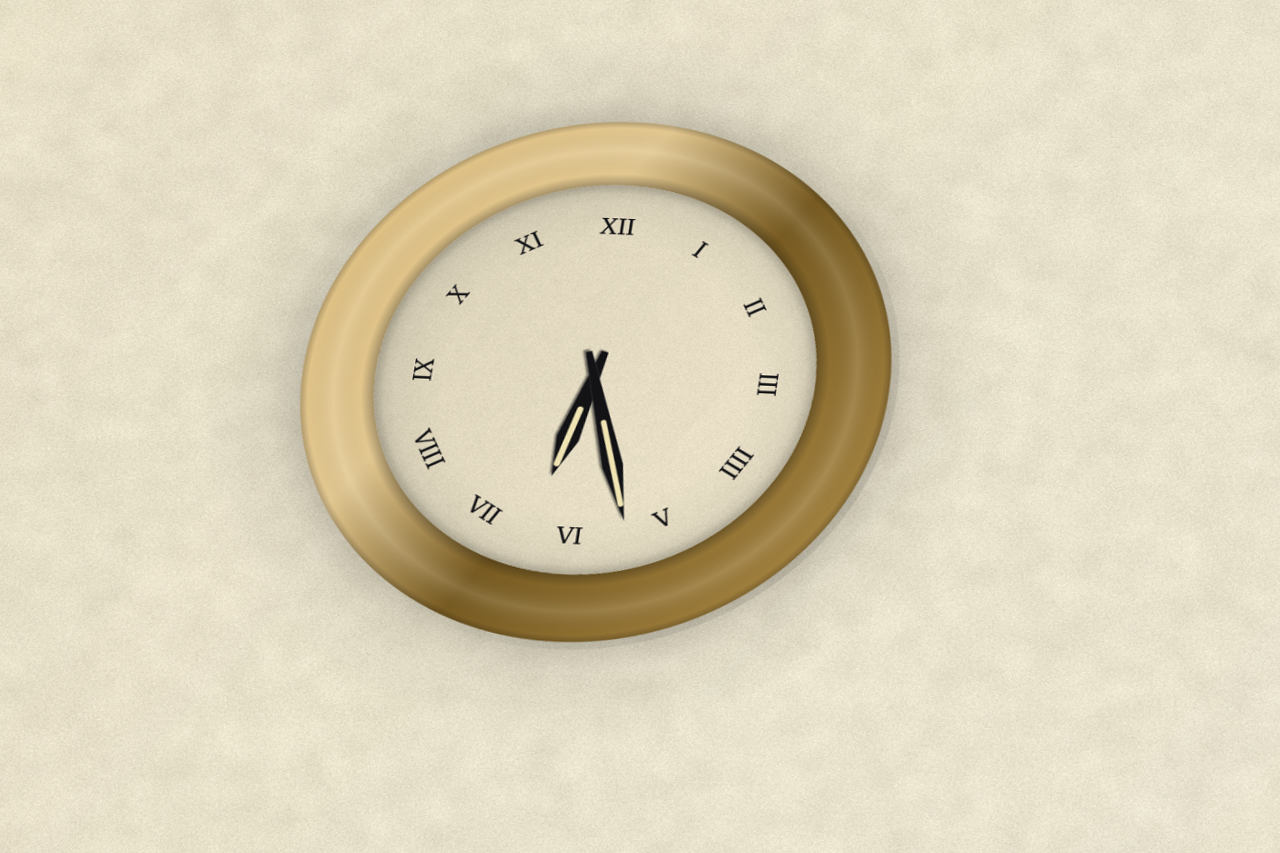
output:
6.27
